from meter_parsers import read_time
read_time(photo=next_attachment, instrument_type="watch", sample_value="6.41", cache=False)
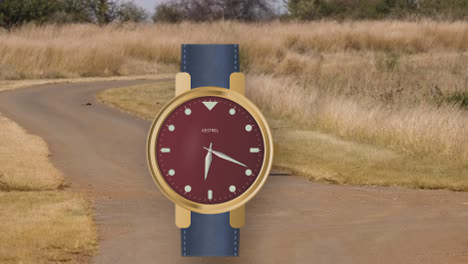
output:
6.19
